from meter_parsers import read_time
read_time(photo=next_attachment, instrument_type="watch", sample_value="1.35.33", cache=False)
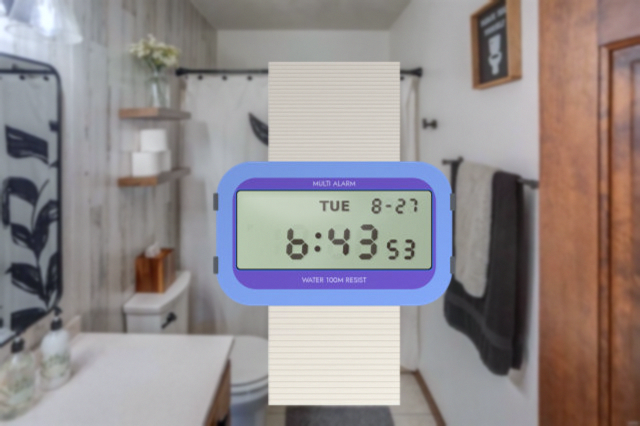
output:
6.43.53
